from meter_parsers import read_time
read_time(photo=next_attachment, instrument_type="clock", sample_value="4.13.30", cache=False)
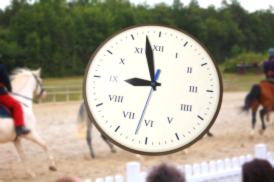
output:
8.57.32
